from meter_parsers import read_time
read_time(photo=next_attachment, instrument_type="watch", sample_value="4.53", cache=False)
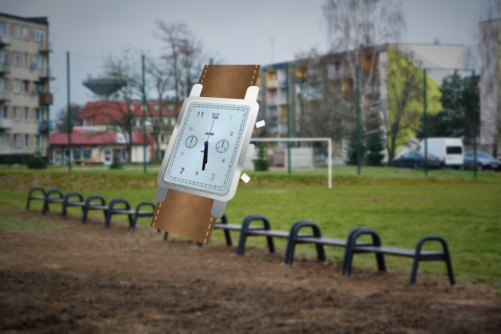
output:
5.28
